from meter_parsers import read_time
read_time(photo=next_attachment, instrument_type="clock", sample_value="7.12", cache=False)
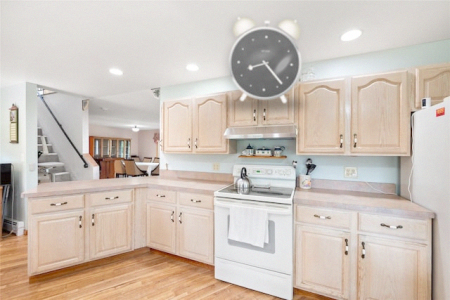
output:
8.23
